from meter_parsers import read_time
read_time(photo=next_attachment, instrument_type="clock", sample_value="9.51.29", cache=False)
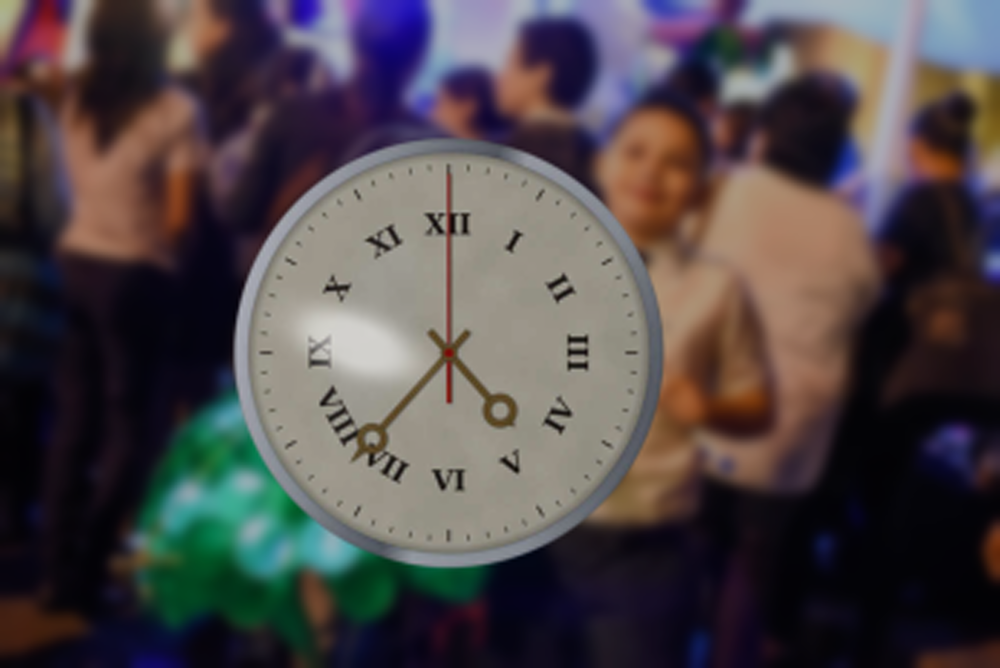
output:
4.37.00
